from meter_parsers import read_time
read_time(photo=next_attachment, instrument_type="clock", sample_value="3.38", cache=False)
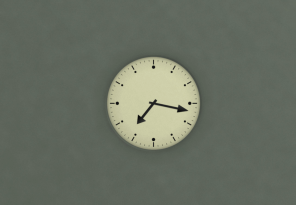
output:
7.17
